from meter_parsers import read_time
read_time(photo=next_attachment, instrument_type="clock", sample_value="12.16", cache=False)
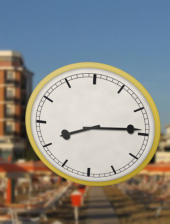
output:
8.14
